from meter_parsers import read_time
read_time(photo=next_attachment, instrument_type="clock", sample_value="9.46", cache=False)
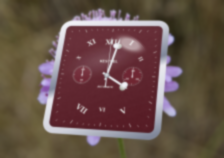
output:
4.02
